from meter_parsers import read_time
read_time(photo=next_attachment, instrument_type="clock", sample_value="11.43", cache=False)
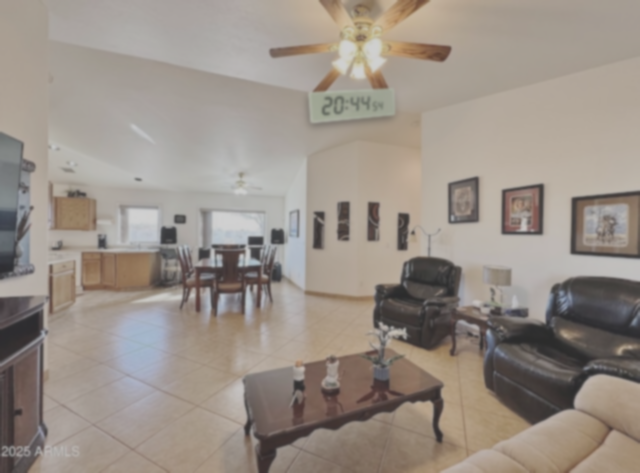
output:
20.44
